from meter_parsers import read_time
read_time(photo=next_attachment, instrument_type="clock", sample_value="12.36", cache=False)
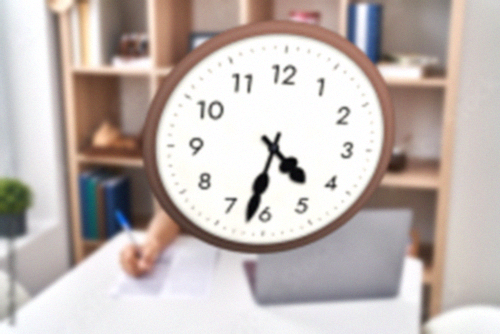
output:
4.32
